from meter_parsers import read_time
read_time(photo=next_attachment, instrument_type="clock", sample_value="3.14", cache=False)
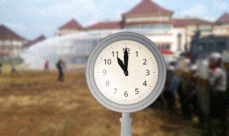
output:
11.00
